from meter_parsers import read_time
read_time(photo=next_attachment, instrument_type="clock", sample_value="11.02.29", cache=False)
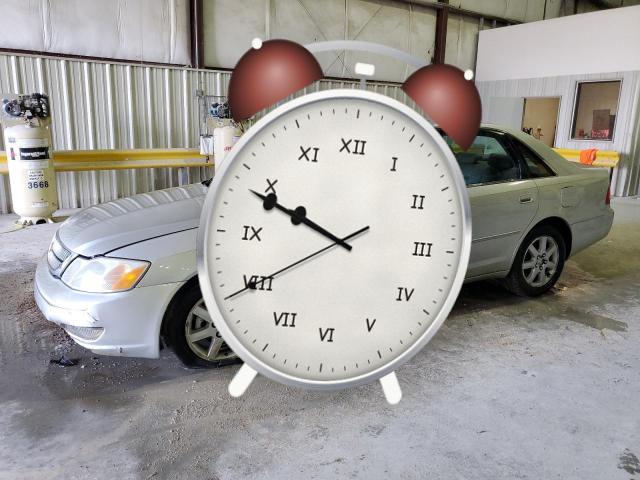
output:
9.48.40
